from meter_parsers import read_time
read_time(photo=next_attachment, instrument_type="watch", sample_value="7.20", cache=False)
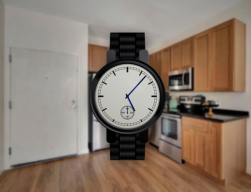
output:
5.07
